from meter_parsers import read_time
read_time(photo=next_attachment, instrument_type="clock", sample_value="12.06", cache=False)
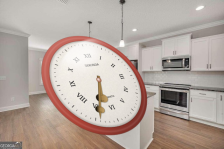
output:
6.34
